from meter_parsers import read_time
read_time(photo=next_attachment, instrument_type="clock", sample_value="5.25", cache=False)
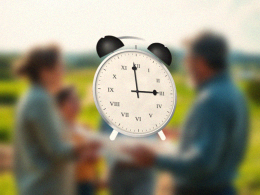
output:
2.59
